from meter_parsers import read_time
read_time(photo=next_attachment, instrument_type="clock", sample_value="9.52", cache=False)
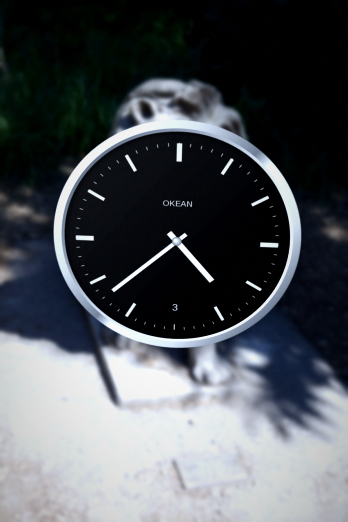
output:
4.38
